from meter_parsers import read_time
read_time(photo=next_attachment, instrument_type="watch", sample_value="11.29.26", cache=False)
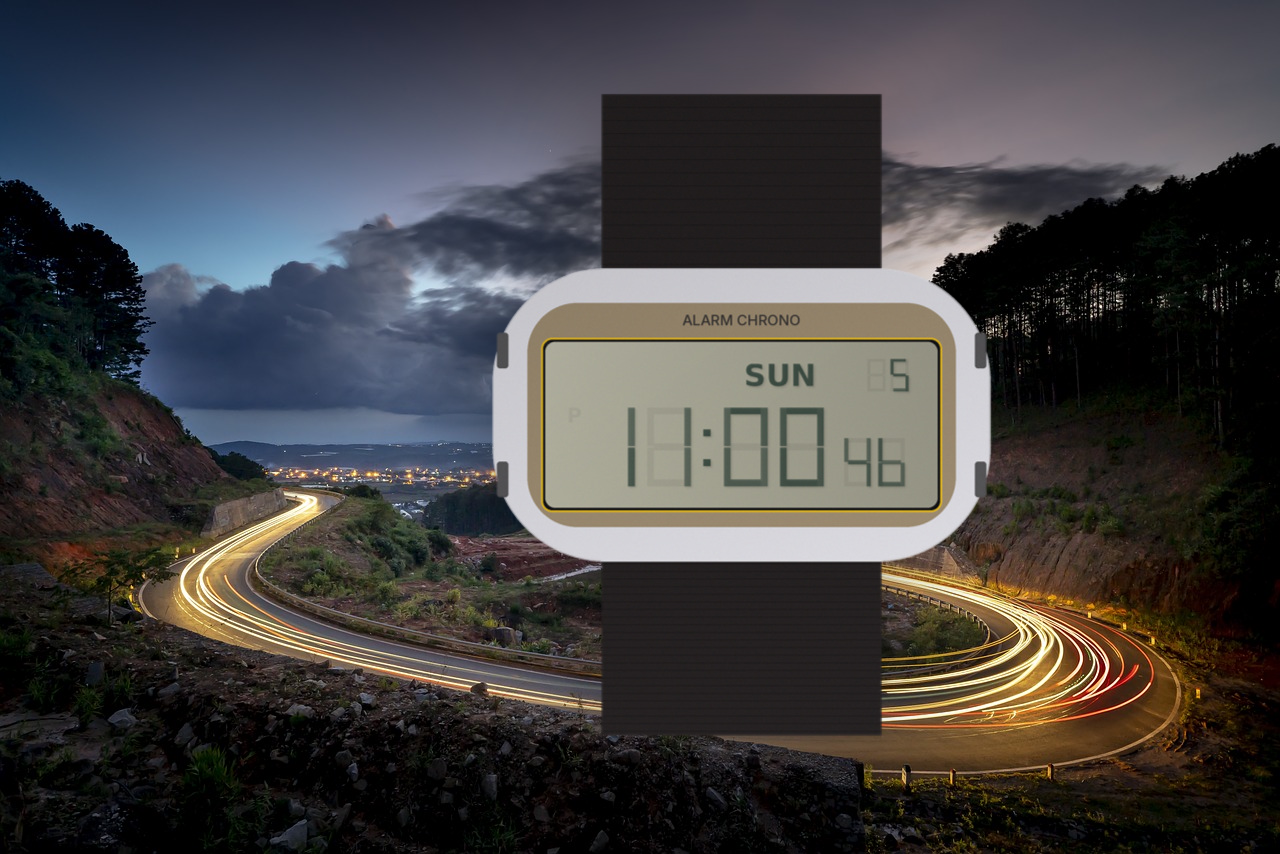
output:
11.00.46
